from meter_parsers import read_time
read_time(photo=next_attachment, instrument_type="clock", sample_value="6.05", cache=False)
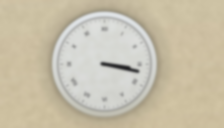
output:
3.17
